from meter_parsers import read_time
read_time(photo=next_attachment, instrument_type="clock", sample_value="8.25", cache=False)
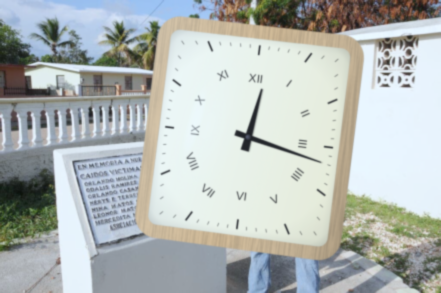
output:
12.17
